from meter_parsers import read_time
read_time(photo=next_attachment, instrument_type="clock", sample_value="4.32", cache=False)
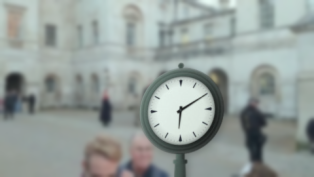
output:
6.10
